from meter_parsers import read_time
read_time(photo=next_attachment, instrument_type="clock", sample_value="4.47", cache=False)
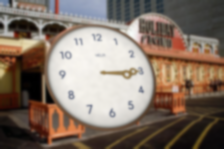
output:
3.15
